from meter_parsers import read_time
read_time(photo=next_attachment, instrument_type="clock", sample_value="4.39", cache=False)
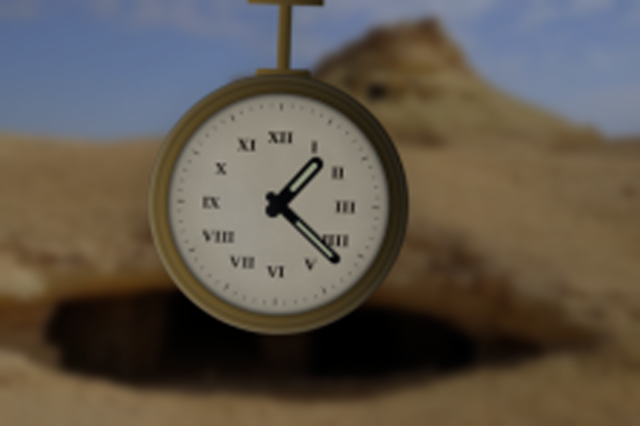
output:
1.22
